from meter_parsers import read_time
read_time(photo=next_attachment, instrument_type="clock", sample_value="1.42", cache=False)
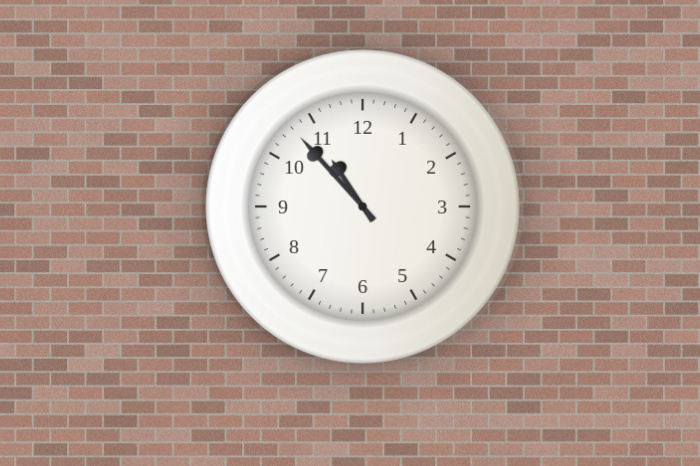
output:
10.53
